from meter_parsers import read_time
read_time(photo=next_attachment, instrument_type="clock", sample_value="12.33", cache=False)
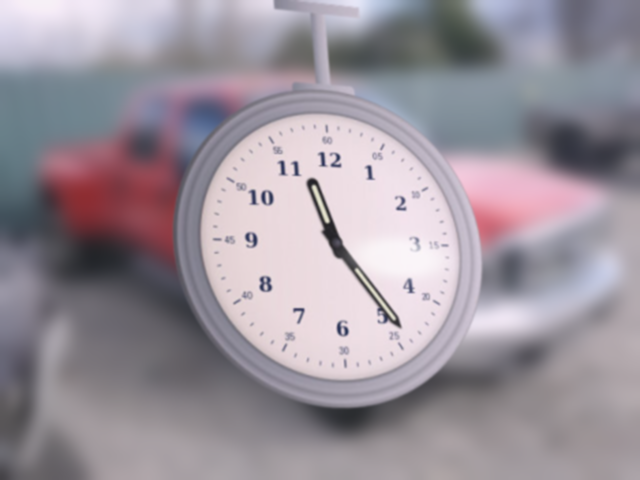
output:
11.24
